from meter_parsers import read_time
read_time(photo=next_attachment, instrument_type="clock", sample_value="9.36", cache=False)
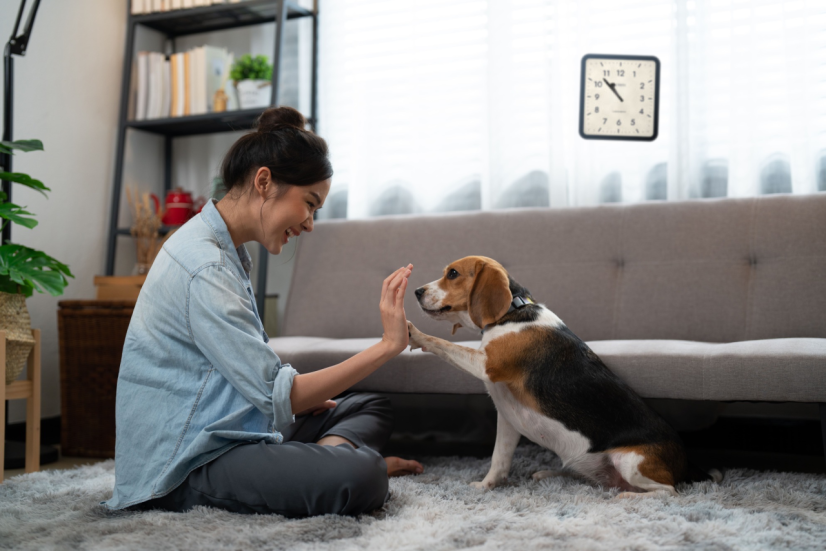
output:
10.53
